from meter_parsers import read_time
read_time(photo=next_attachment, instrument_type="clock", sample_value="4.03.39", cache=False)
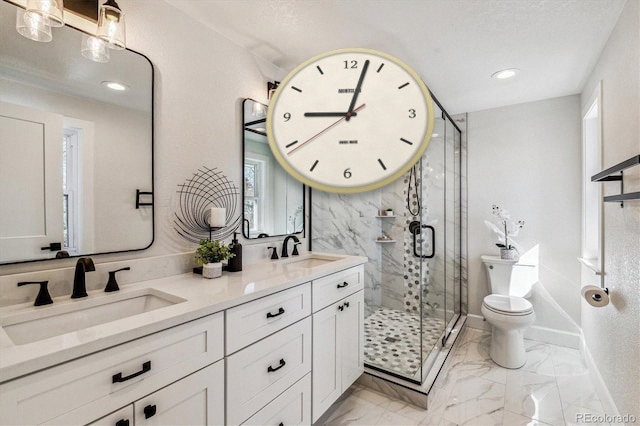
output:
9.02.39
